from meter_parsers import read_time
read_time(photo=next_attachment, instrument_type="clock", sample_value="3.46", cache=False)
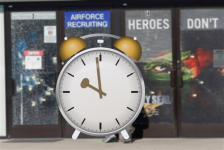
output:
9.59
